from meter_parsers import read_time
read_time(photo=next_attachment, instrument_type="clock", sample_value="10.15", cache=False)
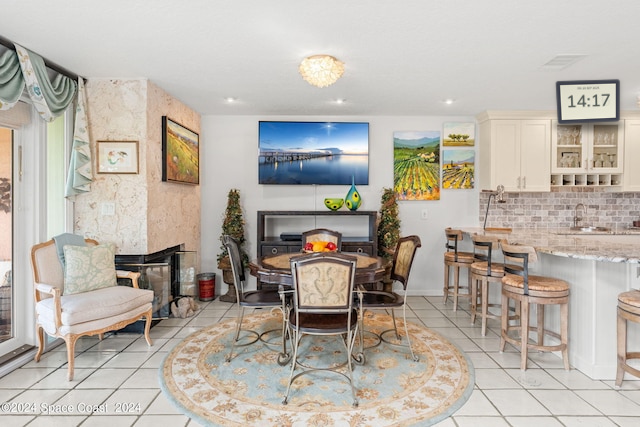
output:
14.17
